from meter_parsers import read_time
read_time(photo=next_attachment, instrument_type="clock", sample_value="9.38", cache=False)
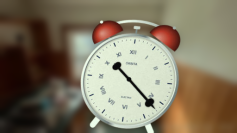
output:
10.22
